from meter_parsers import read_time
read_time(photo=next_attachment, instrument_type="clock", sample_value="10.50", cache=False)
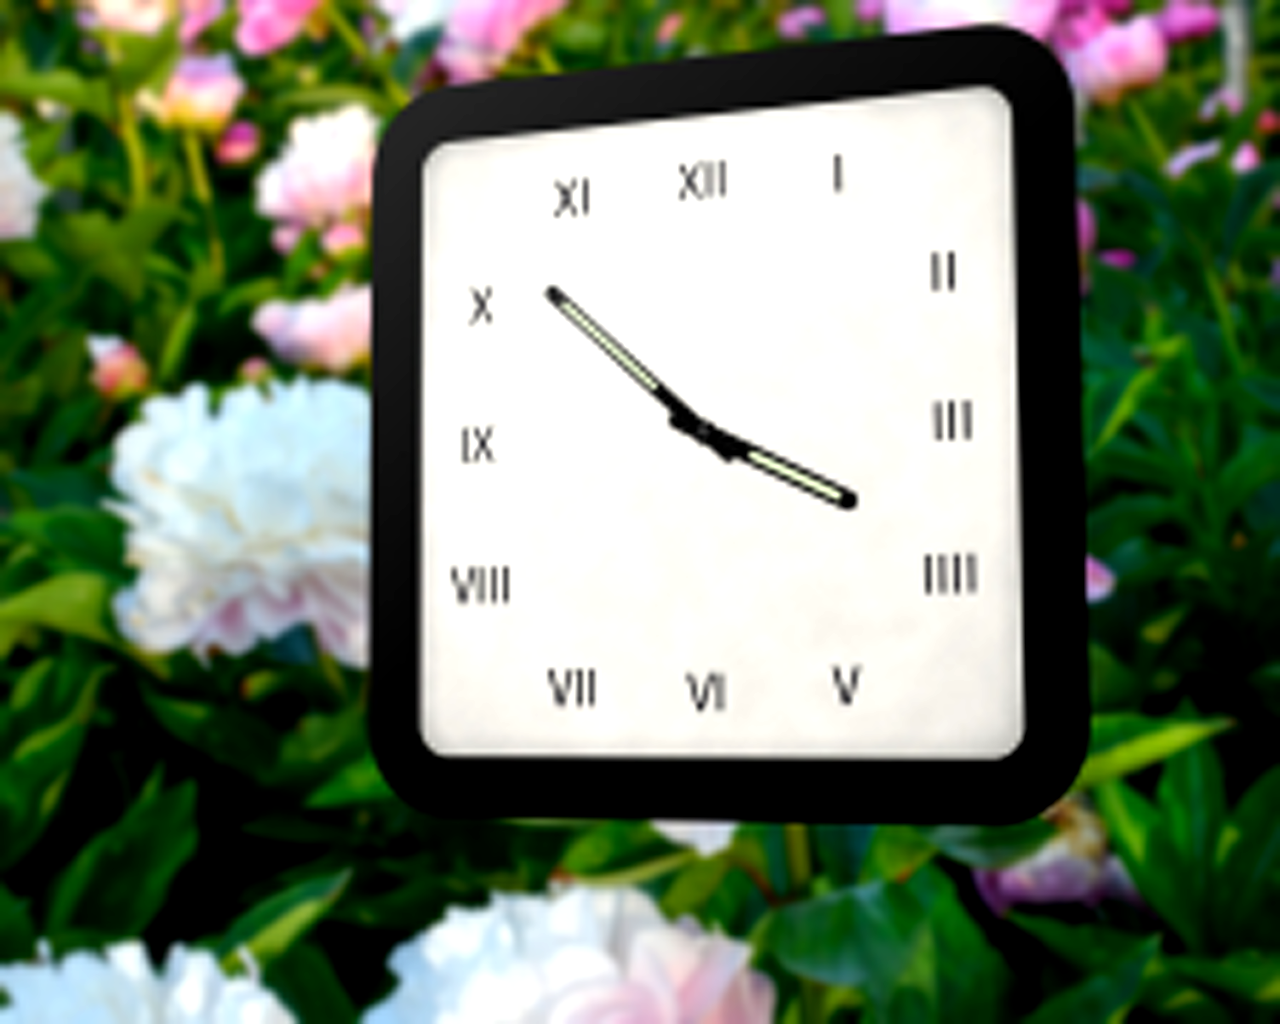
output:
3.52
